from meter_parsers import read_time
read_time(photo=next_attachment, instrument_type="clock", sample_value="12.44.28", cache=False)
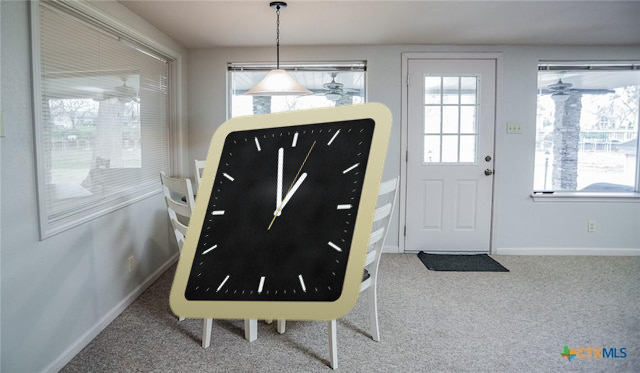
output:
12.58.03
